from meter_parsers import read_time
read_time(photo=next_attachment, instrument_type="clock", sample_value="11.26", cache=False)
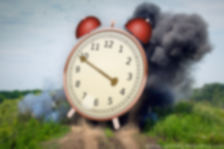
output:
3.49
